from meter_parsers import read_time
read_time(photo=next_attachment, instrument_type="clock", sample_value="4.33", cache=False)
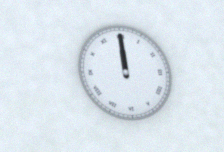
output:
12.00
